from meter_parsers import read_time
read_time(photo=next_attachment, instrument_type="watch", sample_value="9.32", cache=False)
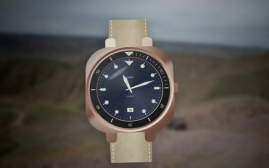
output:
11.12
